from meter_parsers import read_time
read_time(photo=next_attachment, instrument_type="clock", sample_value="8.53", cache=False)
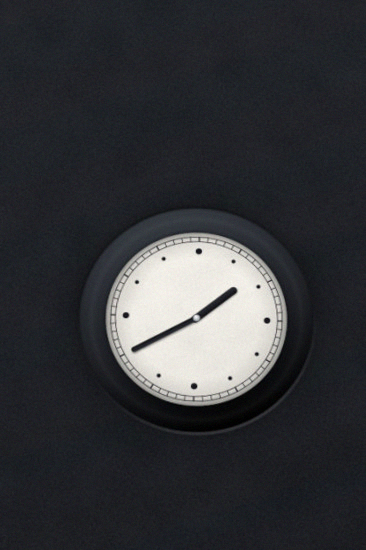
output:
1.40
